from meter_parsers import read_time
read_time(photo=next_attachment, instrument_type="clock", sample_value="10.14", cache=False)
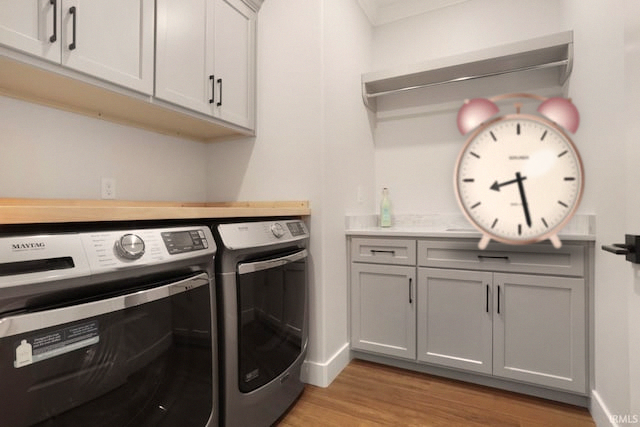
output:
8.28
